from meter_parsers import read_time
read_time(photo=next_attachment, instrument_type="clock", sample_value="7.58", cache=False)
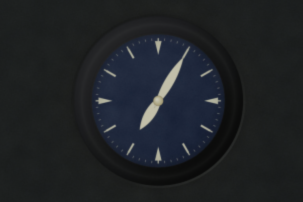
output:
7.05
